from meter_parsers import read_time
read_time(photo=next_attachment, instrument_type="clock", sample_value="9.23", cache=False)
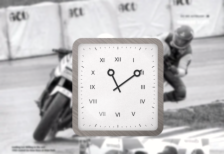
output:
11.09
